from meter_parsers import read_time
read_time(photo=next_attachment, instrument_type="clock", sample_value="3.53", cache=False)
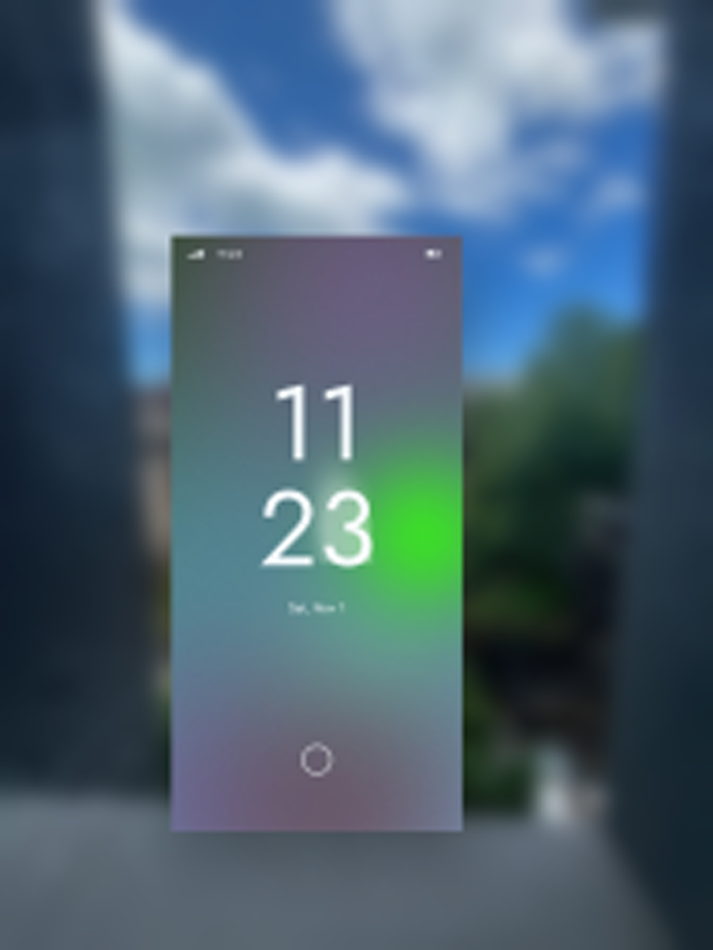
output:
11.23
